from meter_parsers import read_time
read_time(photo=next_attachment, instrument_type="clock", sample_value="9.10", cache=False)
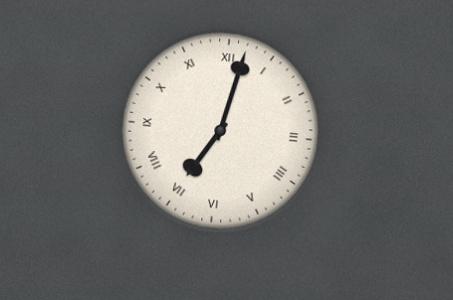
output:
7.02
